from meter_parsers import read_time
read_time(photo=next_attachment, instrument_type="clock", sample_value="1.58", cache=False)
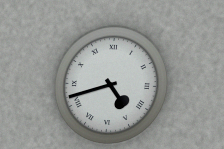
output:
4.42
